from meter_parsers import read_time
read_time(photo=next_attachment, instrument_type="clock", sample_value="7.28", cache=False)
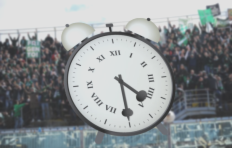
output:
4.30
